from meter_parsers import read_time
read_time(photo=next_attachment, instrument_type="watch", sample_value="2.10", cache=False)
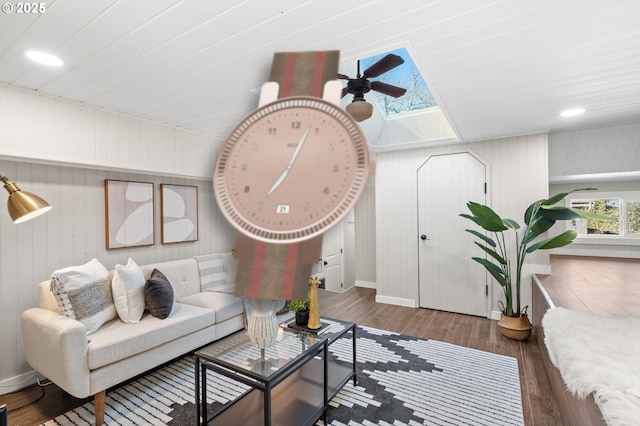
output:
7.03
